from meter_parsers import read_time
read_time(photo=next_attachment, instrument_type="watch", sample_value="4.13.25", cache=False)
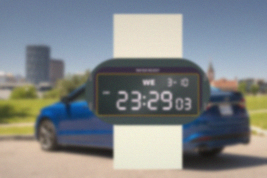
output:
23.29.03
